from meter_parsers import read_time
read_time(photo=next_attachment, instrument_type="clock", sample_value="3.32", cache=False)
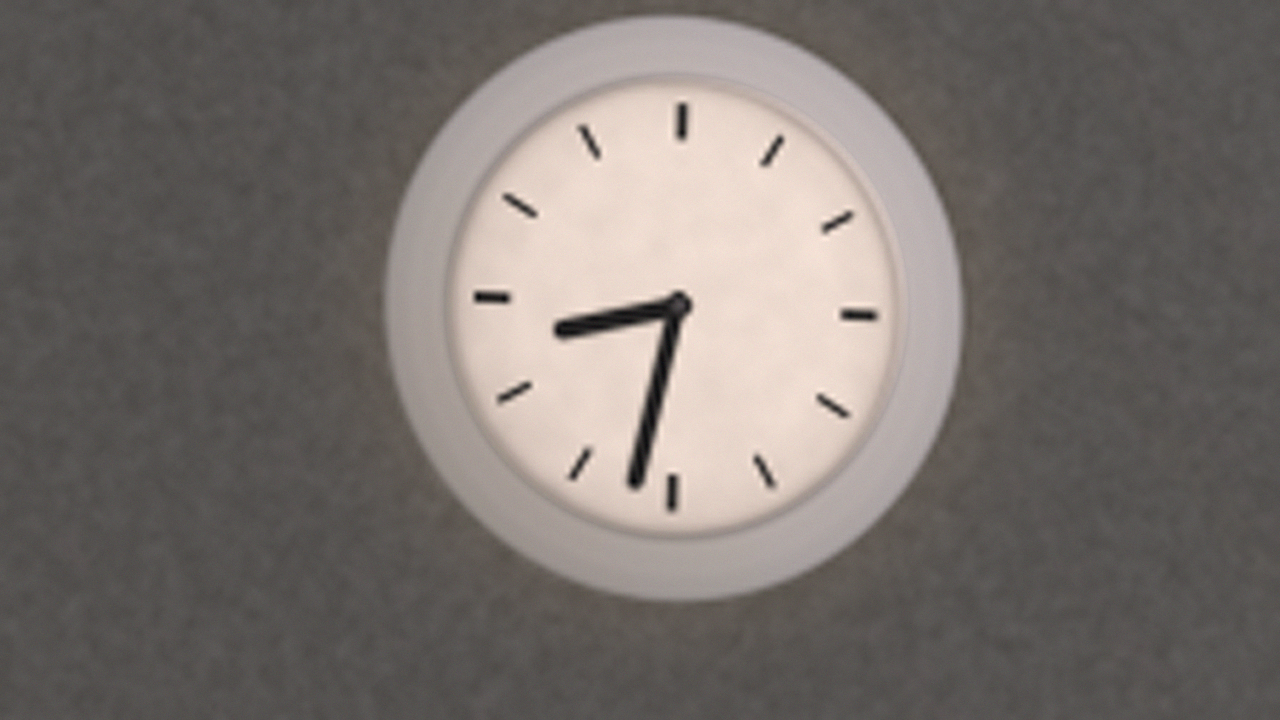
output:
8.32
